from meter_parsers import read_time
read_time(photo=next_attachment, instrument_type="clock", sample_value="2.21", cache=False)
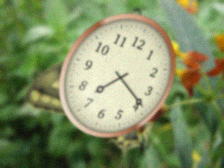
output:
7.19
